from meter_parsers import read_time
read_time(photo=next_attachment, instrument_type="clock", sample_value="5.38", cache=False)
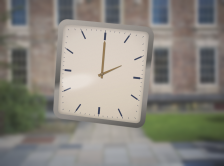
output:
2.00
